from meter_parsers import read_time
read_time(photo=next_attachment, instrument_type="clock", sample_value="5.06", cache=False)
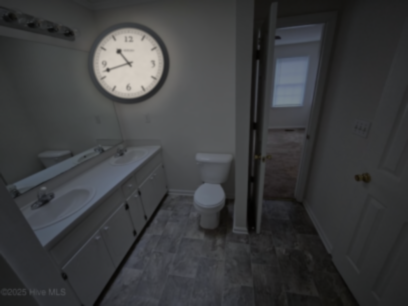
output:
10.42
